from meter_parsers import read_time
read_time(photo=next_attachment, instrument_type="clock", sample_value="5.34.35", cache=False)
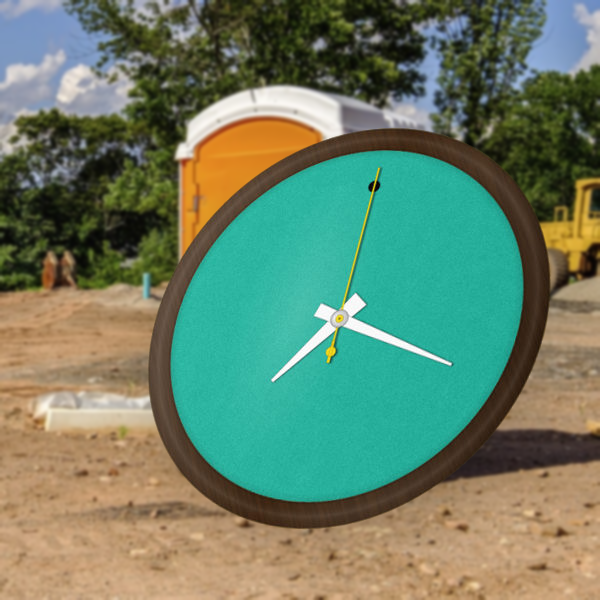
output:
7.18.00
